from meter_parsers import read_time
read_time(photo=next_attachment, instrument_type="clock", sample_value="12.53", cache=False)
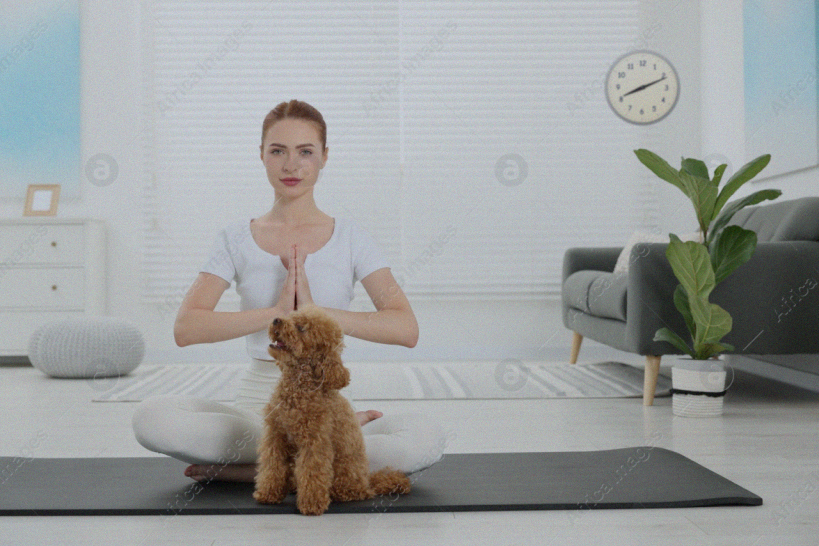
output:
8.11
